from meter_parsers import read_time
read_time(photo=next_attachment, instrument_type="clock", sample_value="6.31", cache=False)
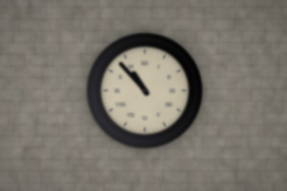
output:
10.53
